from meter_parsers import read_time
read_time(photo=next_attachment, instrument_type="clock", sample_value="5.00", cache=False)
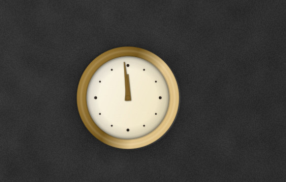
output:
11.59
